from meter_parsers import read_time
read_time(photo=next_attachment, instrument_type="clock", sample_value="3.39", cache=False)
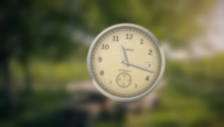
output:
11.17
